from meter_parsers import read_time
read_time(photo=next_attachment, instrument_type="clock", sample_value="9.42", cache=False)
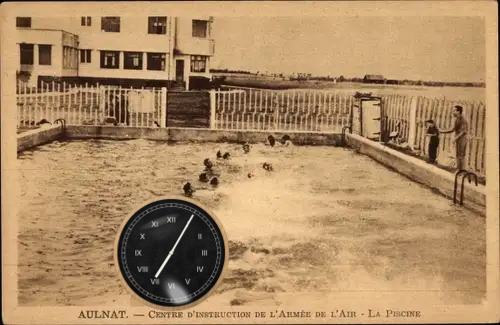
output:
7.05
